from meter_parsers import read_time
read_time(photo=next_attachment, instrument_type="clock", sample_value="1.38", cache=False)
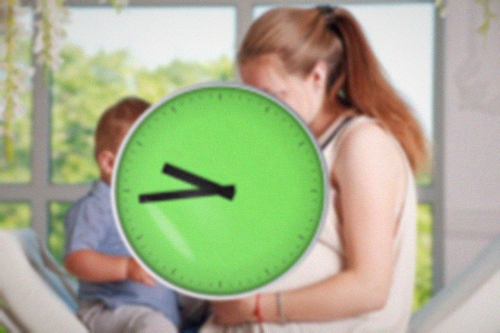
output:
9.44
